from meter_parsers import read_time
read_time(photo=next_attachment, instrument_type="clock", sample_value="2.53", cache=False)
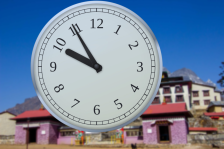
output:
9.55
